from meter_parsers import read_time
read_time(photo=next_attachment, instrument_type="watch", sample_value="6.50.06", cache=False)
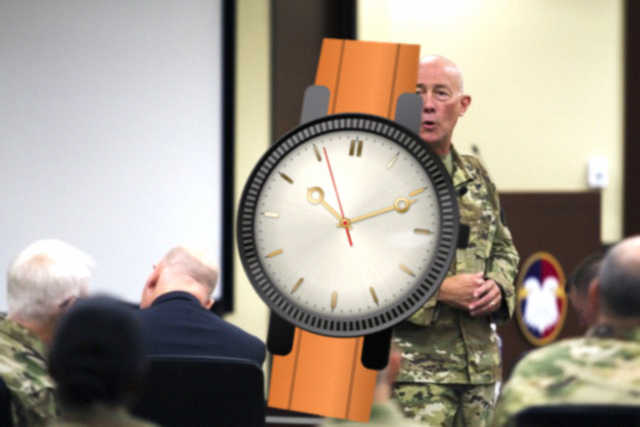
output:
10.10.56
